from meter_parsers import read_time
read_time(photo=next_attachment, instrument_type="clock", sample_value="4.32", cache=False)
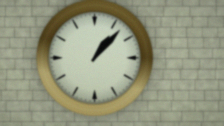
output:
1.07
